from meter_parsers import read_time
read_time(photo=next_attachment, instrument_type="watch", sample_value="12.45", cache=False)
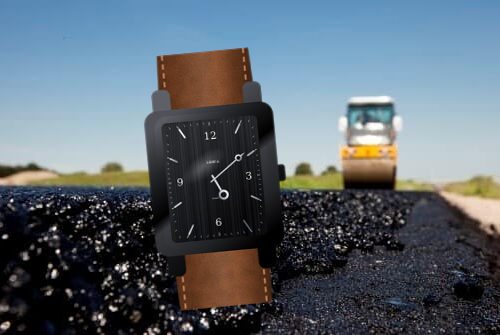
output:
5.09
